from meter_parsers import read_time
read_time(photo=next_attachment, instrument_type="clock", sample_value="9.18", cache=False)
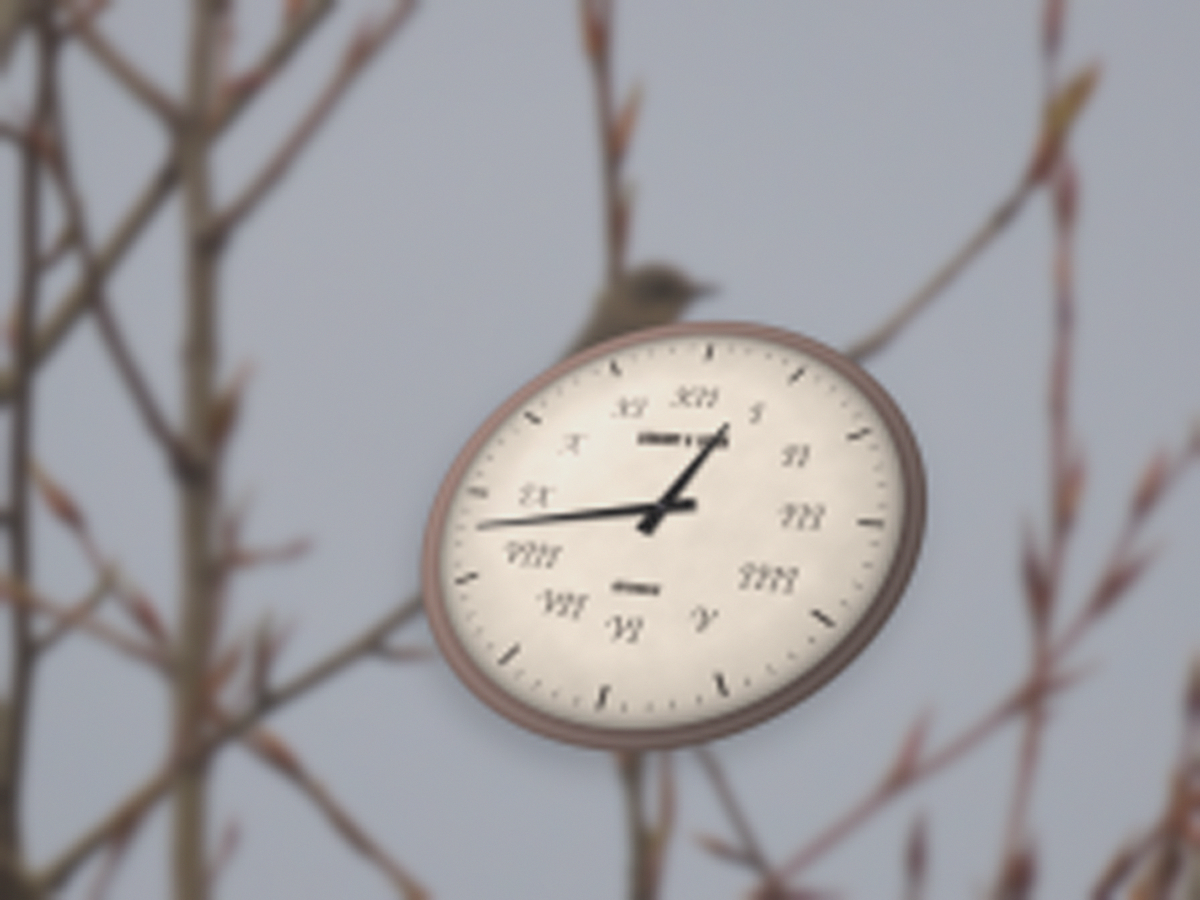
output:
12.43
